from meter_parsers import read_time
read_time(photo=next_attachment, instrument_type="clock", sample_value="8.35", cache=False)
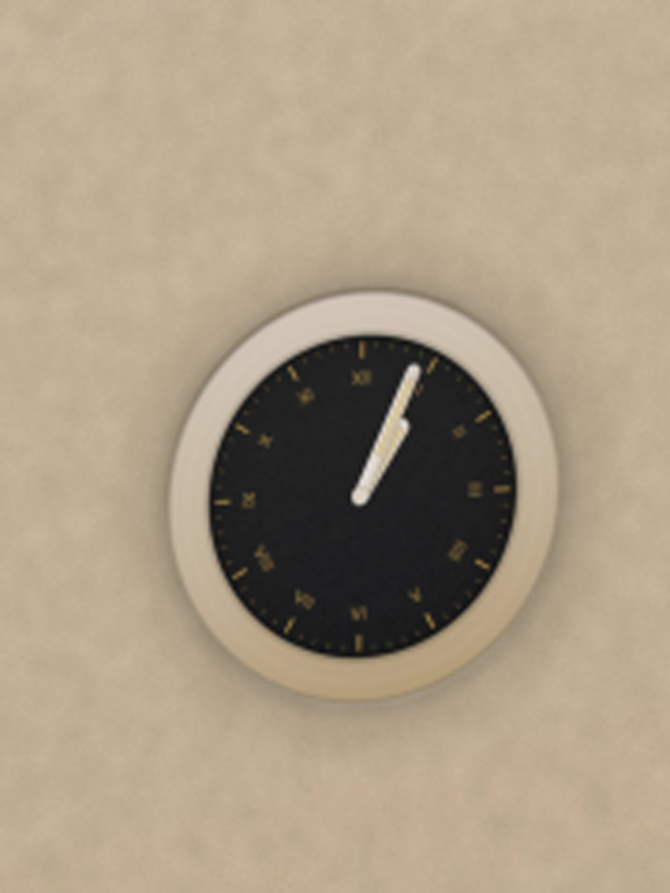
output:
1.04
